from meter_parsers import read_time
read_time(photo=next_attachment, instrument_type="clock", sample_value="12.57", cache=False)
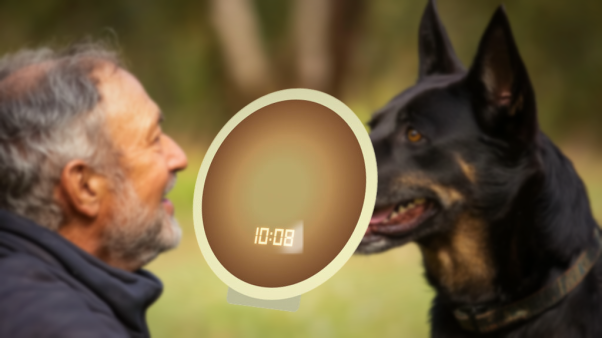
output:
10.08
